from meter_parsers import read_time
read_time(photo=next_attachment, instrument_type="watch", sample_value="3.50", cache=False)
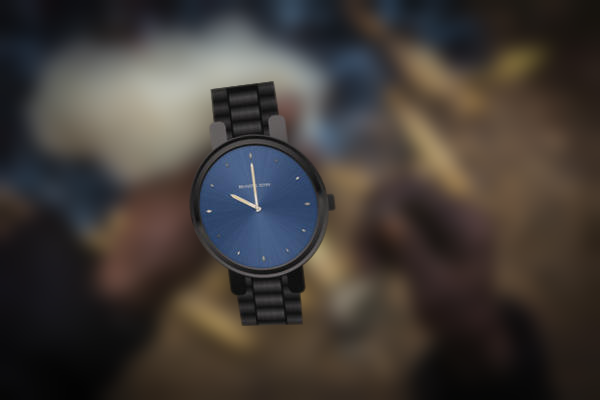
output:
10.00
